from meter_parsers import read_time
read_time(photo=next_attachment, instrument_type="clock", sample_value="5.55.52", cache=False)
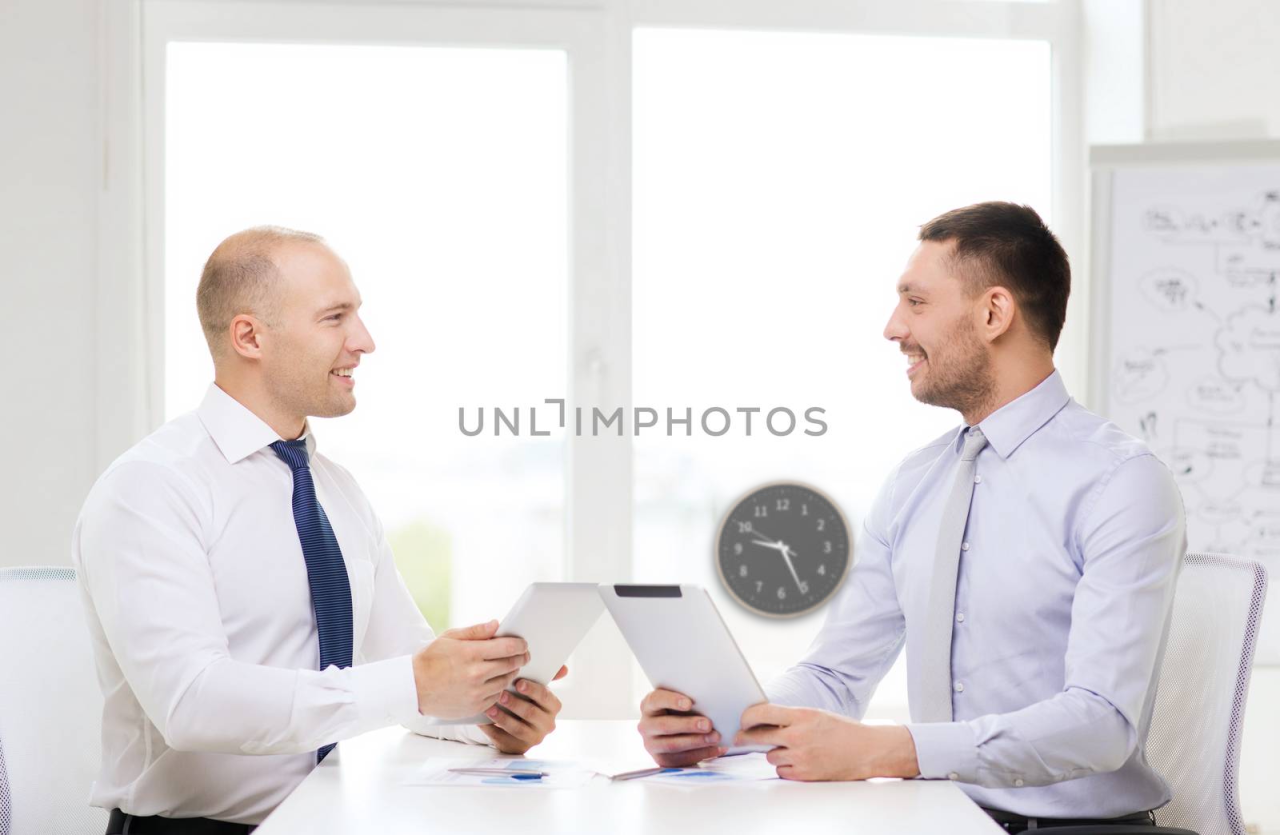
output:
9.25.50
